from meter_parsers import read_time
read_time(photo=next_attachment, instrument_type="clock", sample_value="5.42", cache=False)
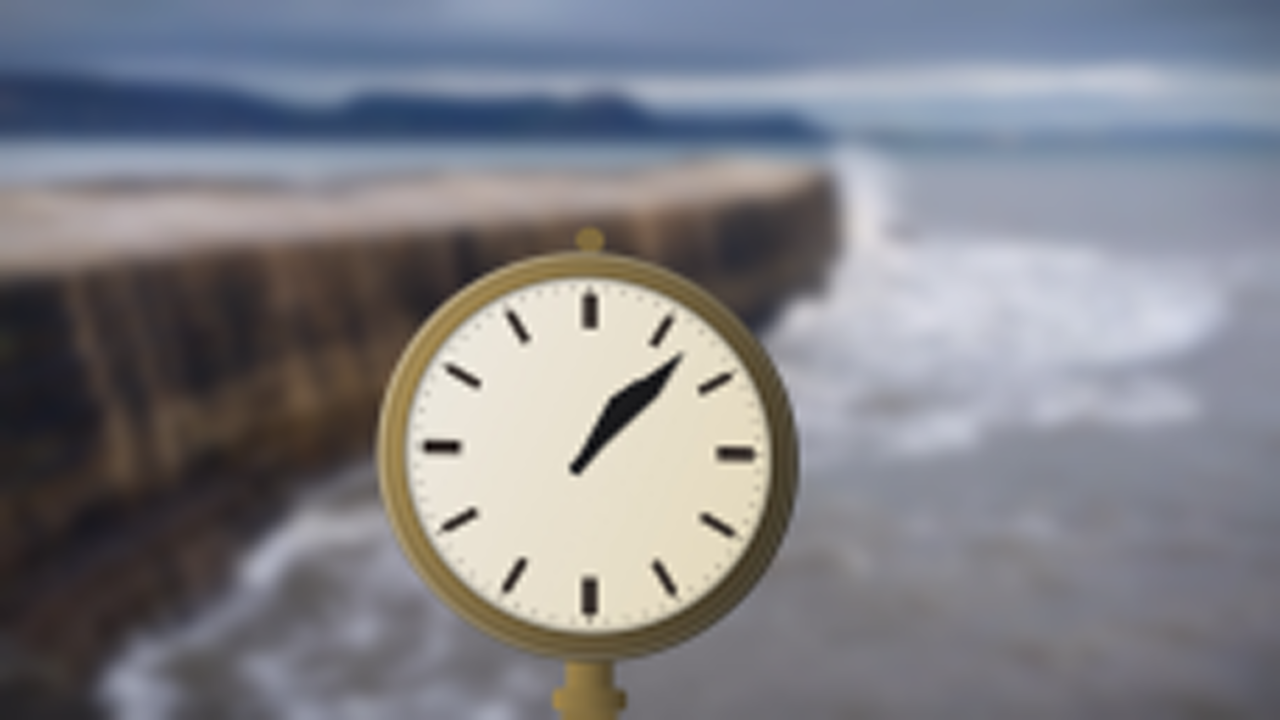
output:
1.07
